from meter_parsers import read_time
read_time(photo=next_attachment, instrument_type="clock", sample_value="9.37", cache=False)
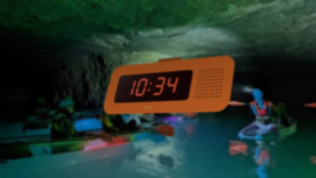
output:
10.34
